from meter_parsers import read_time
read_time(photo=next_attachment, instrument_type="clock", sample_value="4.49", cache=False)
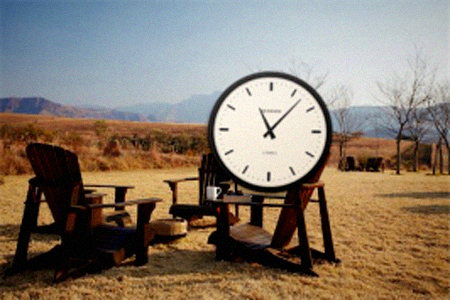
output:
11.07
